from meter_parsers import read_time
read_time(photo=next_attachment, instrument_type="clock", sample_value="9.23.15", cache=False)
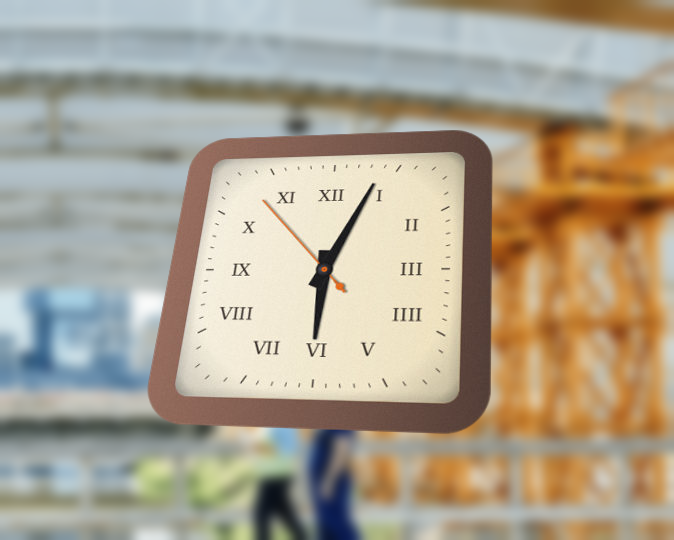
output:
6.03.53
